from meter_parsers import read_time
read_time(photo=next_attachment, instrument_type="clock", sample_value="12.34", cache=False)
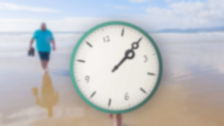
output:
2.10
